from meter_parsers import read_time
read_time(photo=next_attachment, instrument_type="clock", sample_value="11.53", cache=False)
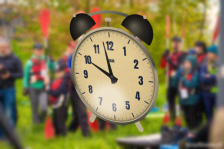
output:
9.58
